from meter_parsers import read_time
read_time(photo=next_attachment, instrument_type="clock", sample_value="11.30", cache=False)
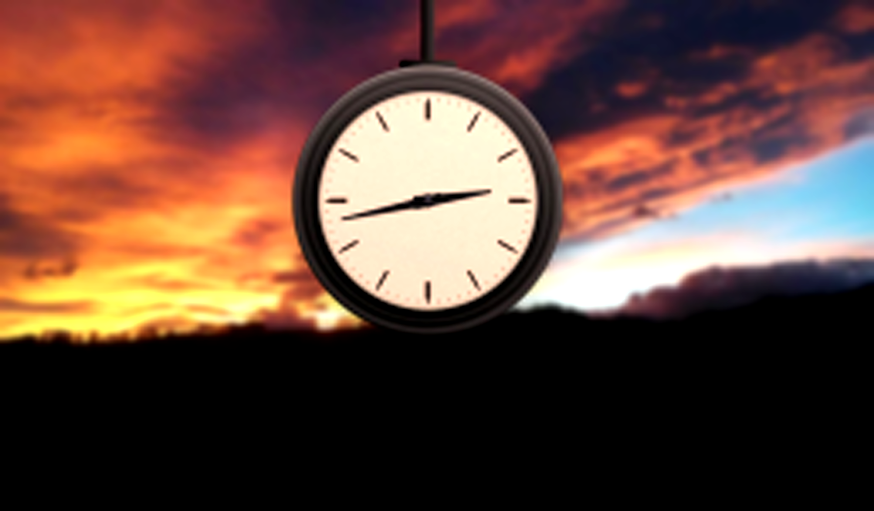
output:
2.43
